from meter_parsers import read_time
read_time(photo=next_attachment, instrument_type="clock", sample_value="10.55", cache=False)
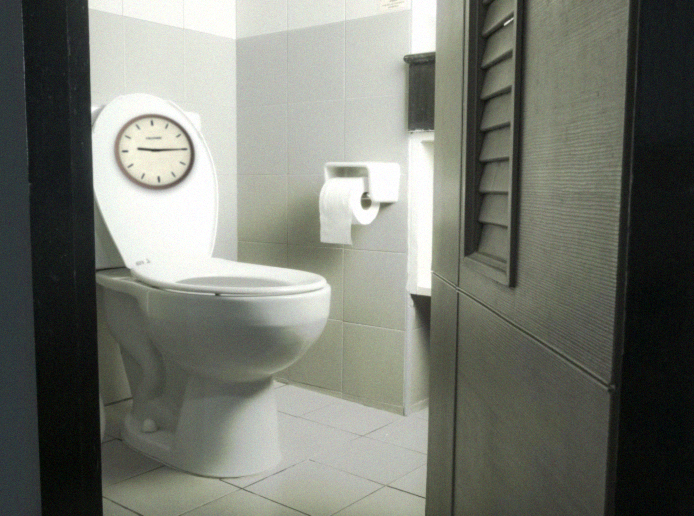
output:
9.15
